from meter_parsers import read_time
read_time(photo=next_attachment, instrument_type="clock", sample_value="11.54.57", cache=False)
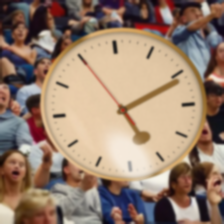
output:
5.10.55
